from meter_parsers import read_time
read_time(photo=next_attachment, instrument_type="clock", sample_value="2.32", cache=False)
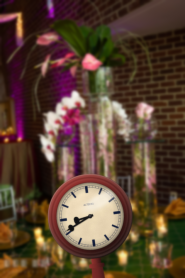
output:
8.41
